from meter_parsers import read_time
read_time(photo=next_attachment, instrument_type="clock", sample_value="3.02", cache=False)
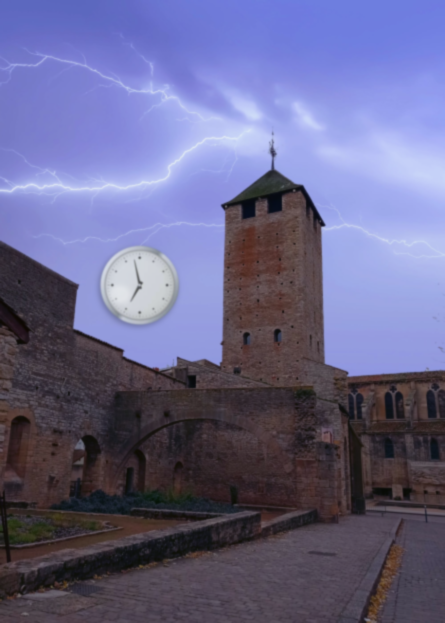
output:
6.58
